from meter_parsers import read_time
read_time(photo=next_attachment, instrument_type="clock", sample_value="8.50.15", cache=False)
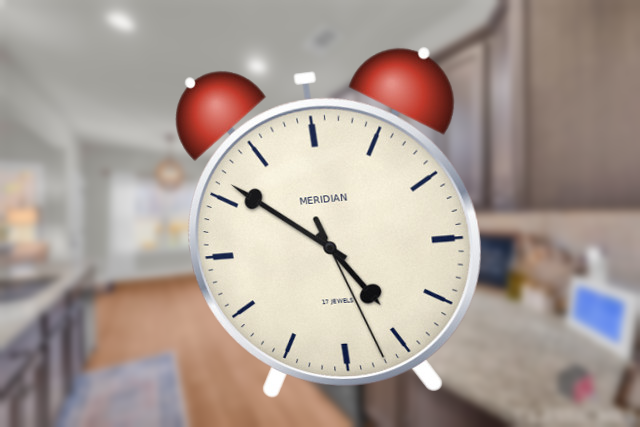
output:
4.51.27
